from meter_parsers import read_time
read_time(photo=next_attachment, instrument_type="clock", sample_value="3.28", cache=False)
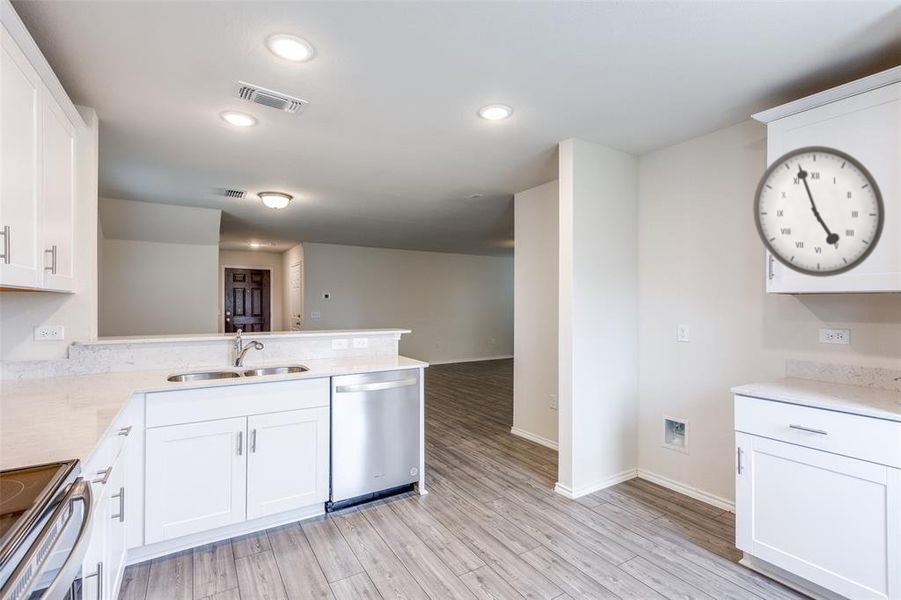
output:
4.57
